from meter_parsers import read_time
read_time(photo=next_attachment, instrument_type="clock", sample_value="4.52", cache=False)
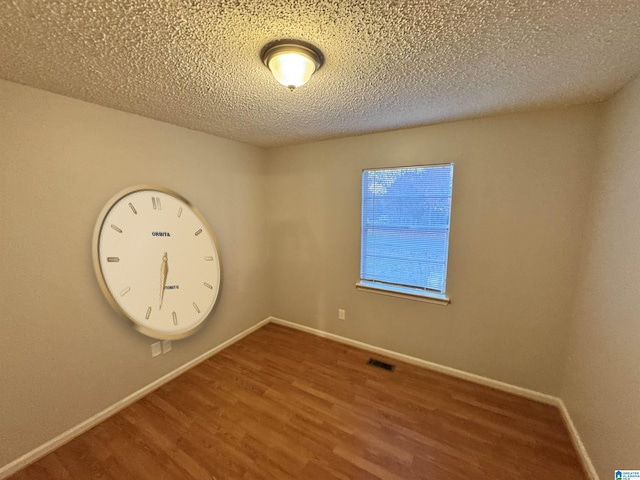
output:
6.33
